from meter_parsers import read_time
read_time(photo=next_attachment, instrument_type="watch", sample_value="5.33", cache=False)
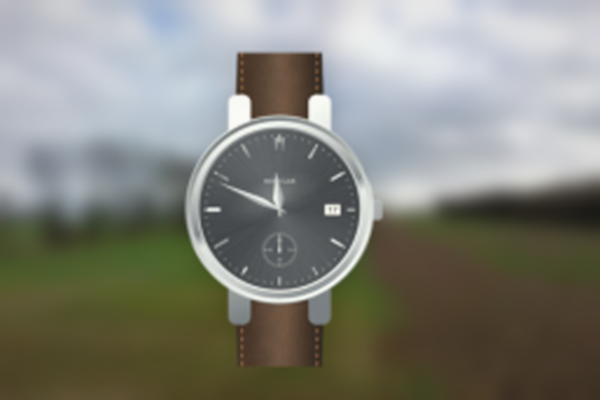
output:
11.49
